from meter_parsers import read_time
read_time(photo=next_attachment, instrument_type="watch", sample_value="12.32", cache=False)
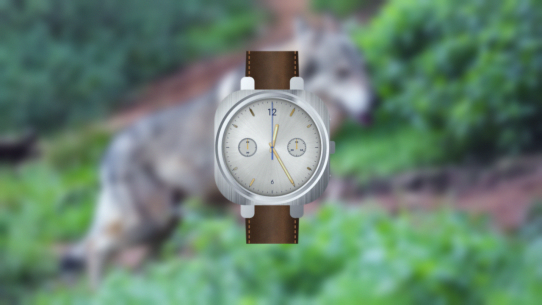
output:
12.25
